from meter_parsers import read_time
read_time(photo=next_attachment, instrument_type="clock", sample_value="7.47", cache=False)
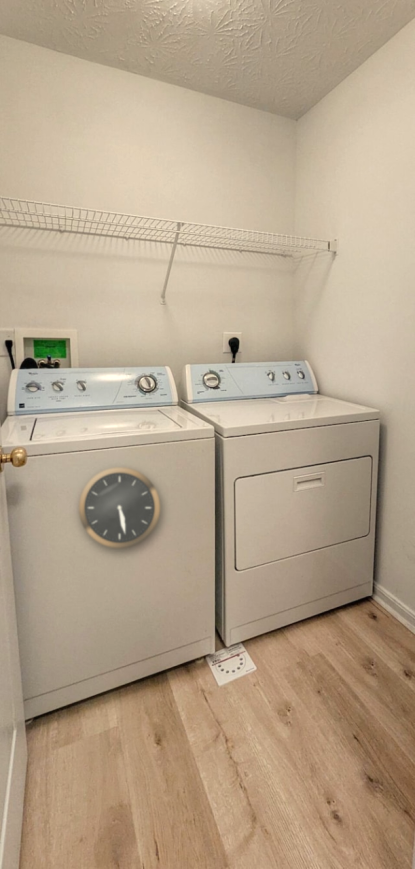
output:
5.28
